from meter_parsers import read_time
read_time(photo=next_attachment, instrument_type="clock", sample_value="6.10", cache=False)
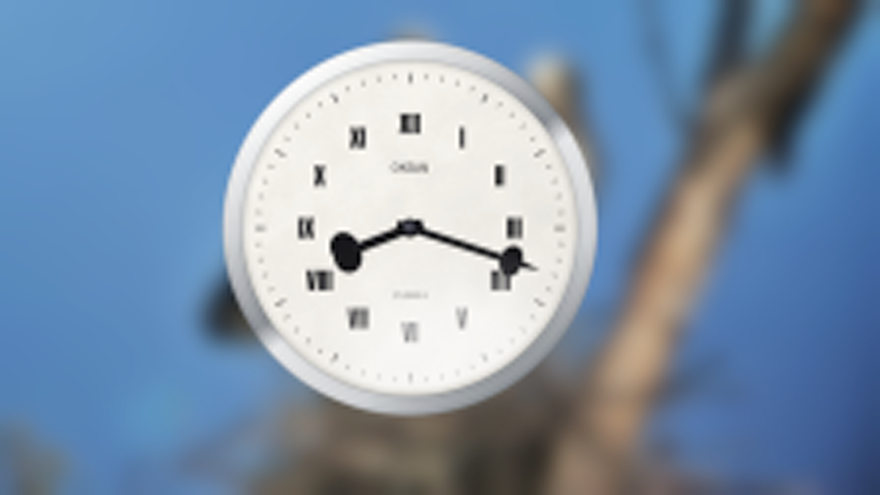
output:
8.18
